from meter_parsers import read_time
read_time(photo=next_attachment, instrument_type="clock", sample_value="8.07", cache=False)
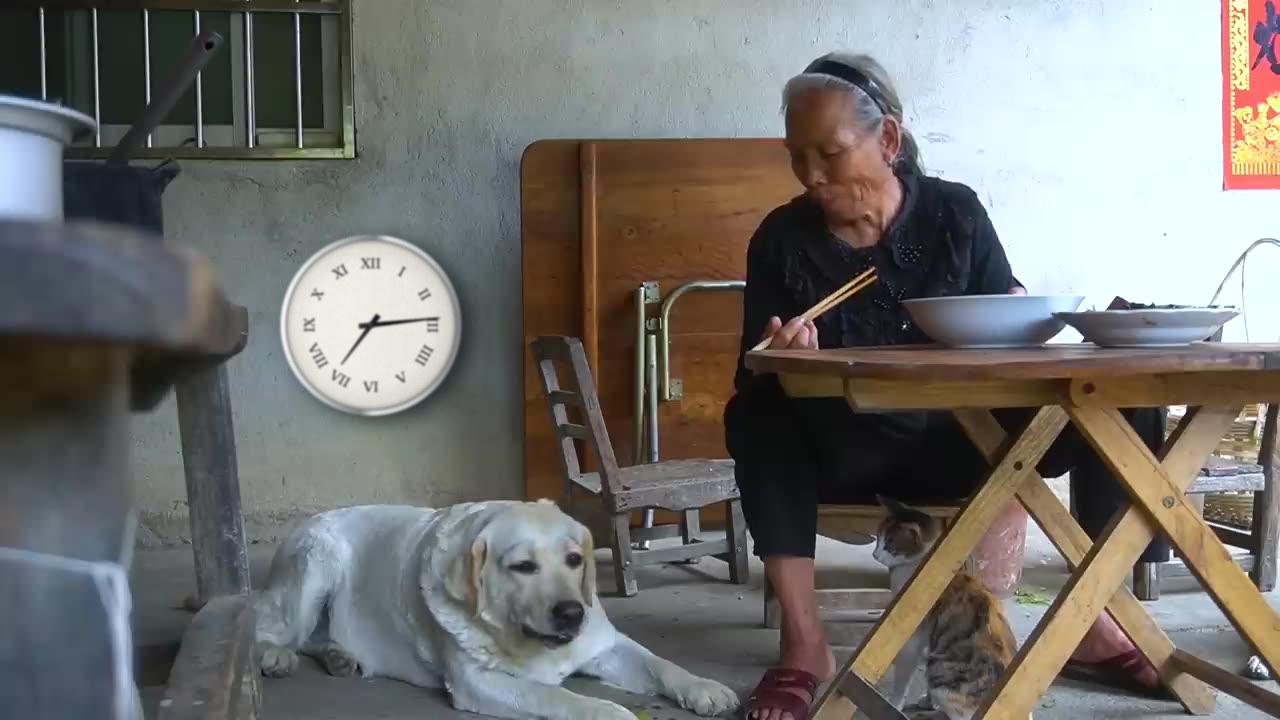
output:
7.14
